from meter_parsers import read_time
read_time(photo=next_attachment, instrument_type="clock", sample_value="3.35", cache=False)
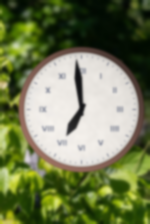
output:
6.59
